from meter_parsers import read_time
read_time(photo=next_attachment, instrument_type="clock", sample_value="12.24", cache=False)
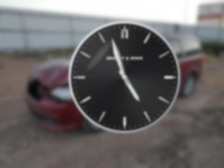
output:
4.57
